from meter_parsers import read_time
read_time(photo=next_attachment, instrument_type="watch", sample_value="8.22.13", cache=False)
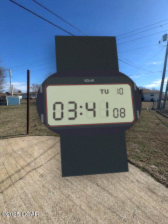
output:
3.41.08
